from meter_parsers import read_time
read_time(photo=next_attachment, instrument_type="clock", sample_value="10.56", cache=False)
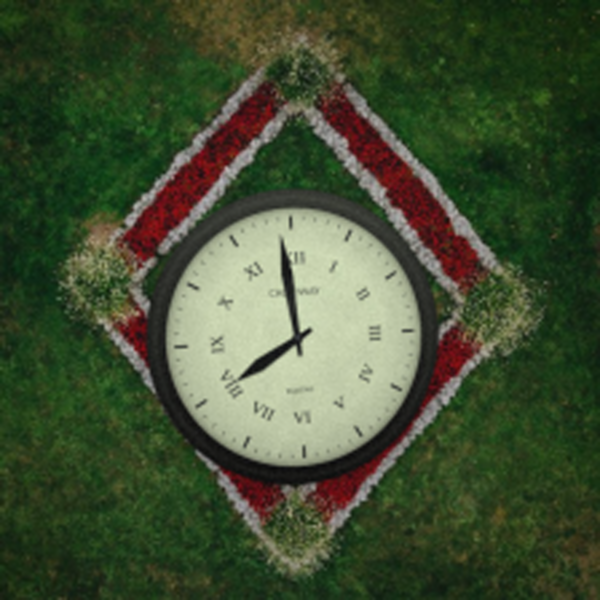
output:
7.59
